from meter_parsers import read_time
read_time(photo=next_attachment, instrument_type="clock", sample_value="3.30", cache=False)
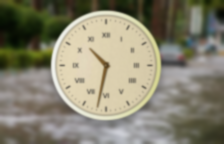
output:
10.32
